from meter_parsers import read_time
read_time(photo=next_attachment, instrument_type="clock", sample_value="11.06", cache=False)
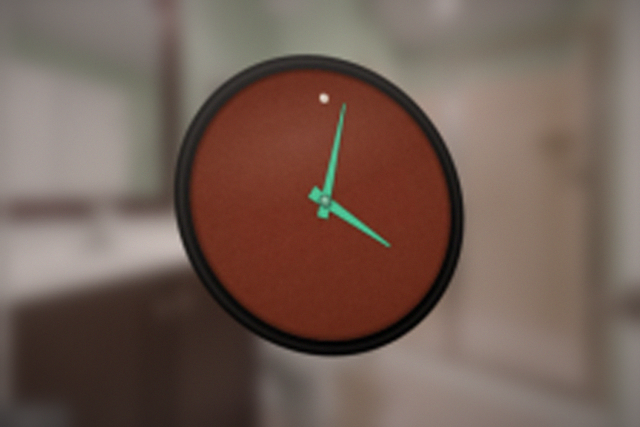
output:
4.02
